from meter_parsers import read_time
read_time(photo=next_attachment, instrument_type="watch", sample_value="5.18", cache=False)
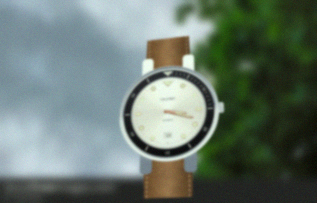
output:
3.18
